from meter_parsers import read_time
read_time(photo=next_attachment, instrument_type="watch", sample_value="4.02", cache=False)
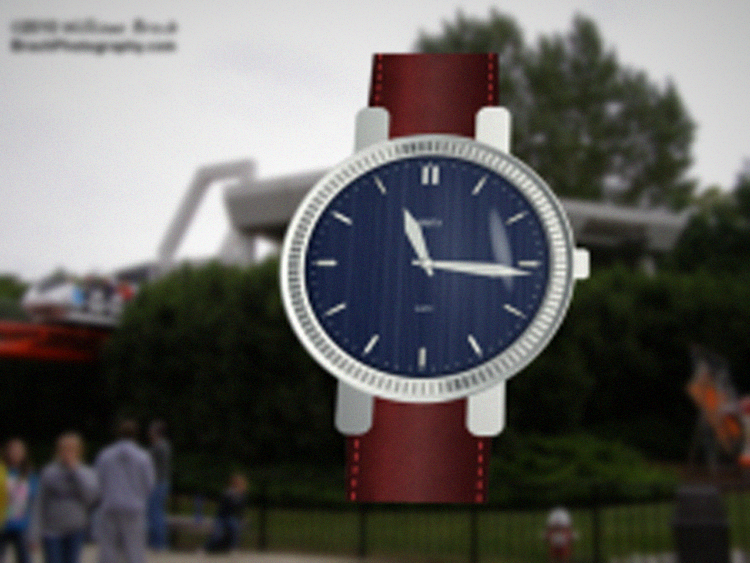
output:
11.16
